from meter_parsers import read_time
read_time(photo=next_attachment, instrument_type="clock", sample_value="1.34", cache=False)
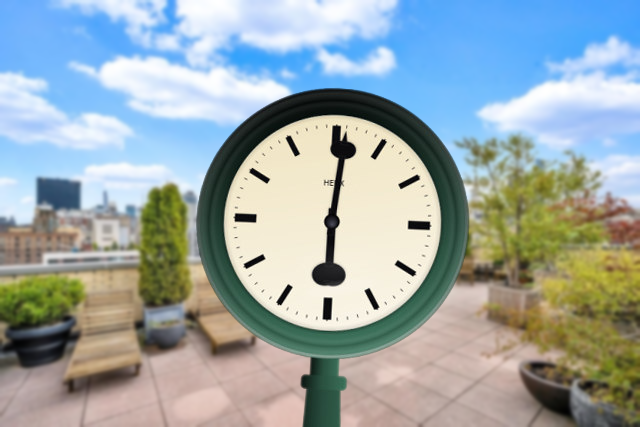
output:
6.01
